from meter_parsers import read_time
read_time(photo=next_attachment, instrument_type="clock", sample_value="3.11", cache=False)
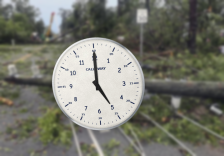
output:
5.00
